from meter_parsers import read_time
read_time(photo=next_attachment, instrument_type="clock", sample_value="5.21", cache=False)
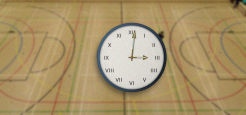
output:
3.01
